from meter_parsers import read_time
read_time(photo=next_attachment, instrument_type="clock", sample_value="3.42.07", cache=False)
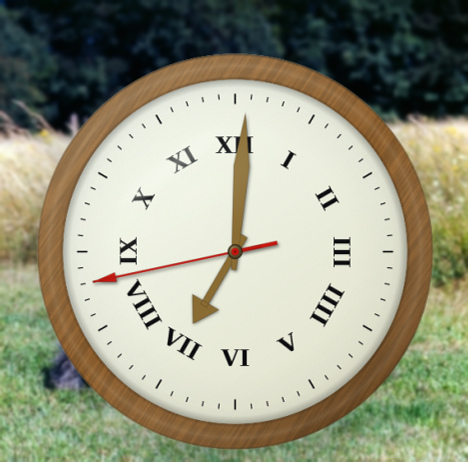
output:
7.00.43
